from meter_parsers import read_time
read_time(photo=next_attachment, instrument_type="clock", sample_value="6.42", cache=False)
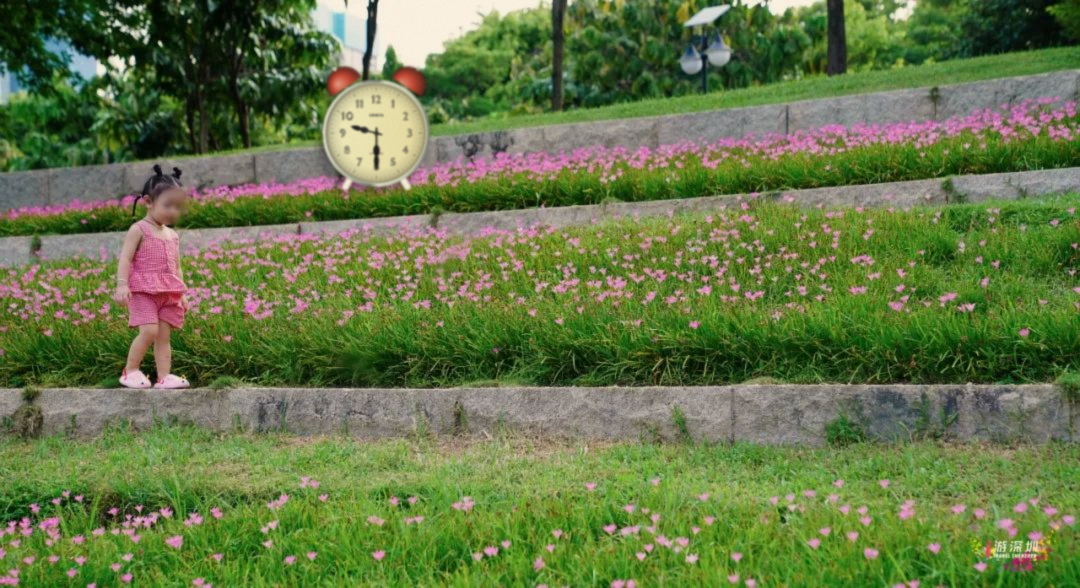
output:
9.30
